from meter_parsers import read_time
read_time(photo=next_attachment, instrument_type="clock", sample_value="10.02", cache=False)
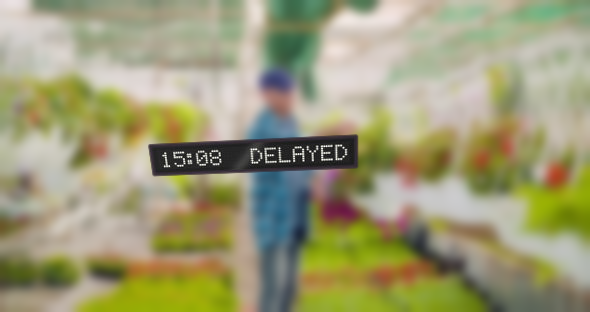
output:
15.08
